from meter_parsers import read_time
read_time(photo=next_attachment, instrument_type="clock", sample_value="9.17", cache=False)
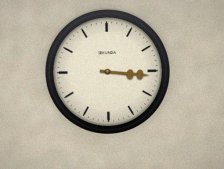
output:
3.16
